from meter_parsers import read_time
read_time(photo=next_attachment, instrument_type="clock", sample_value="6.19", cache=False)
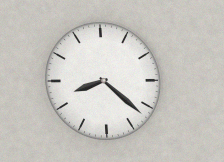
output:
8.22
